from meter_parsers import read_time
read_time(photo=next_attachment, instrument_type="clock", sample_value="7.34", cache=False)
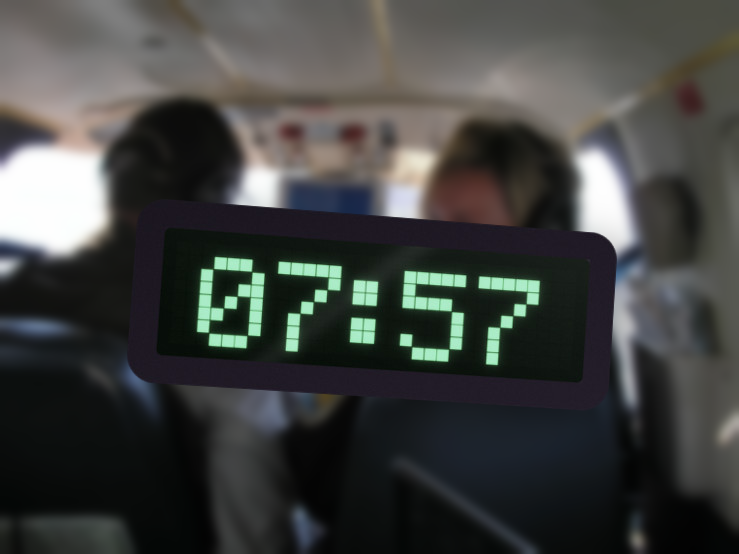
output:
7.57
